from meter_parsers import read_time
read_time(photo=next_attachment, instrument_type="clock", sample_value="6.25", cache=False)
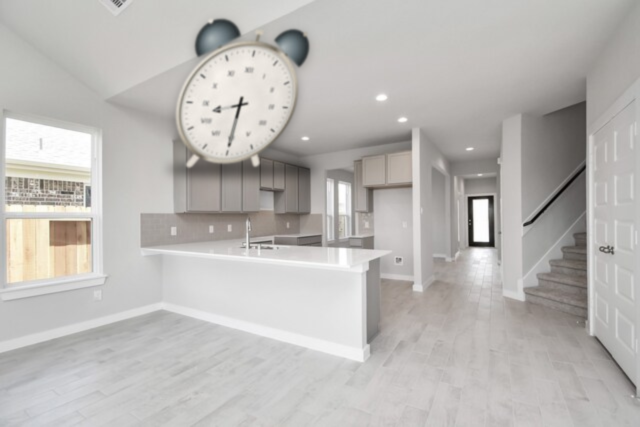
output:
8.30
